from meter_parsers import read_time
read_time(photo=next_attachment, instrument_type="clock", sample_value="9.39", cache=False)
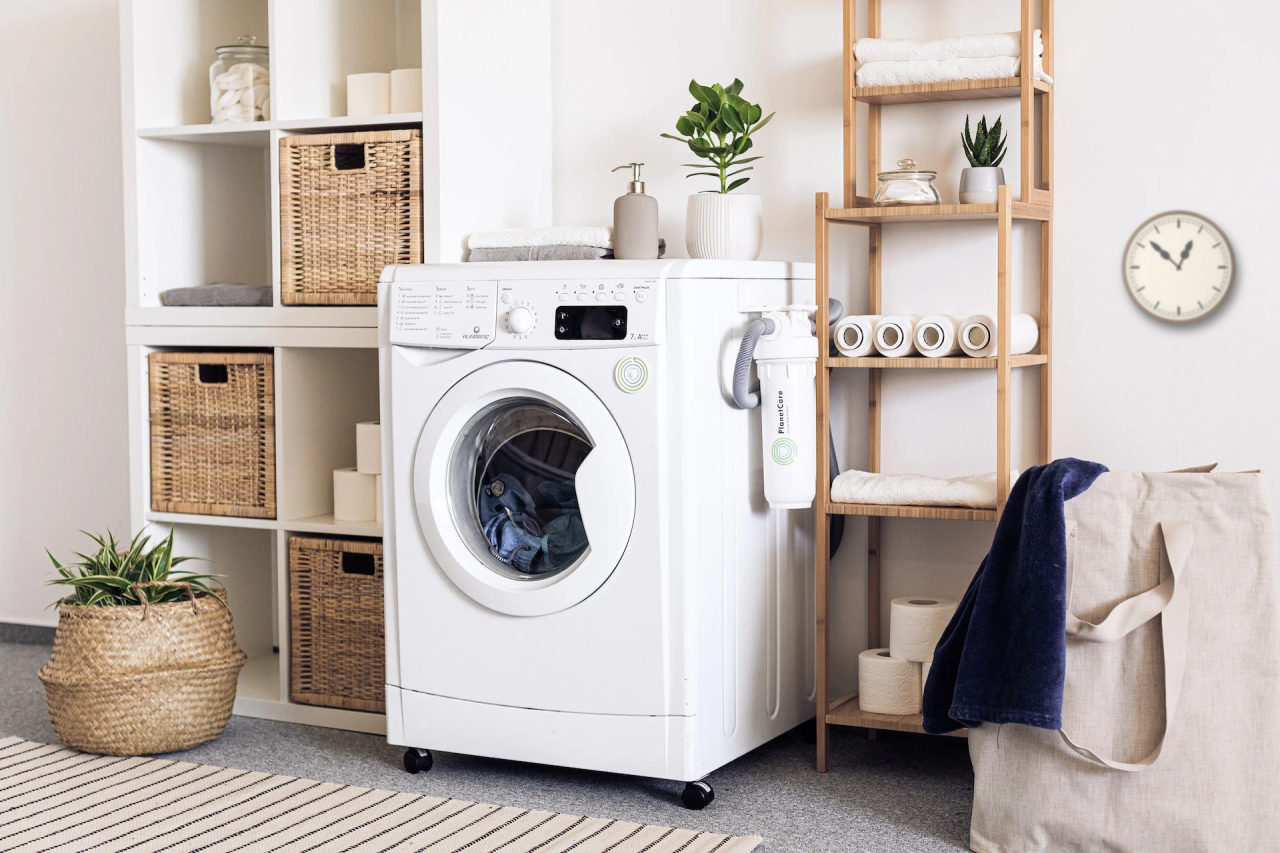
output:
12.52
